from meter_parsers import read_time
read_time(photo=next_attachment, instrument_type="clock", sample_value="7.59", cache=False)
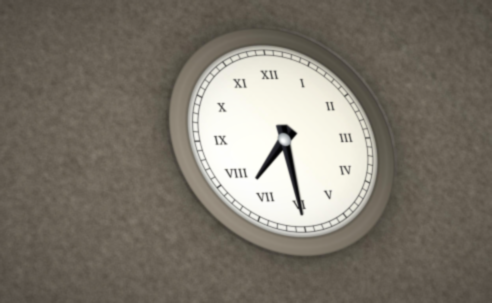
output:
7.30
